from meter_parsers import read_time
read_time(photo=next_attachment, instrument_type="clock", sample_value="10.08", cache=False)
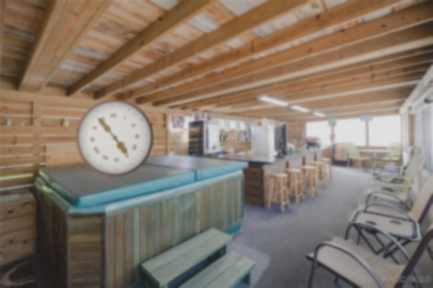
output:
4.54
